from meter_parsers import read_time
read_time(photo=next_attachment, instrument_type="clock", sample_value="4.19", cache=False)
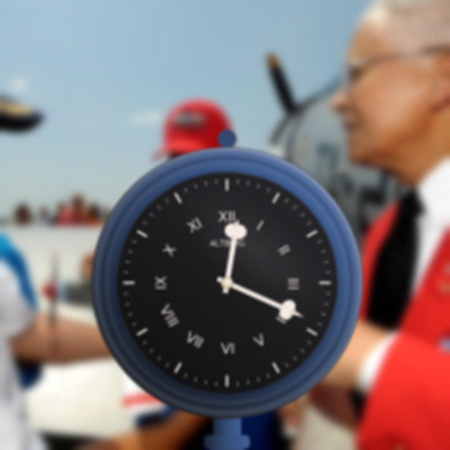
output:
12.19
